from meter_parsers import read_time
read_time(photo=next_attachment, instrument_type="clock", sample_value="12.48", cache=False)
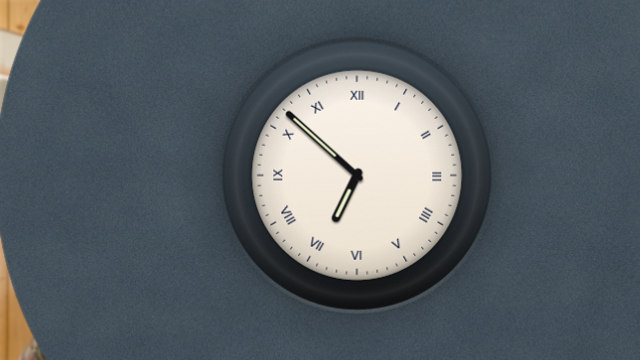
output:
6.52
